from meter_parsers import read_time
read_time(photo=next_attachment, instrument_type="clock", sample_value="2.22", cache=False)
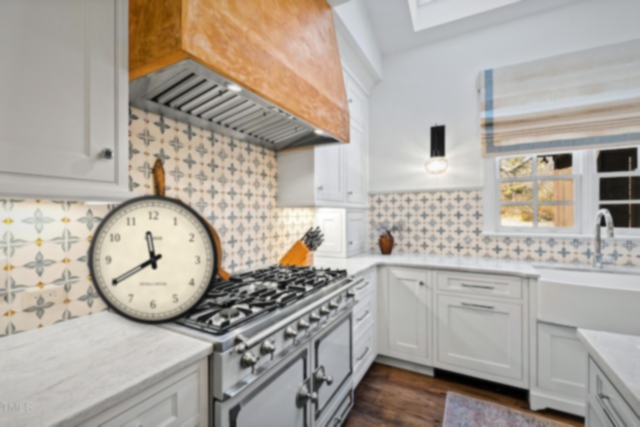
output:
11.40
